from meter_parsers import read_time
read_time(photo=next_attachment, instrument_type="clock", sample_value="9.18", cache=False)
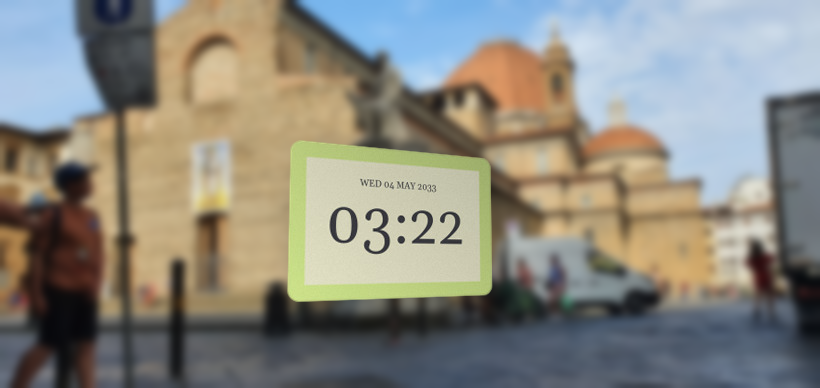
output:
3.22
